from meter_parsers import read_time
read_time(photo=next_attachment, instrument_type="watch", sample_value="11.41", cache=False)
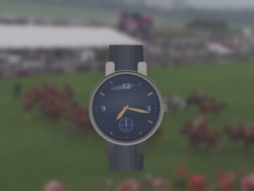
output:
7.17
